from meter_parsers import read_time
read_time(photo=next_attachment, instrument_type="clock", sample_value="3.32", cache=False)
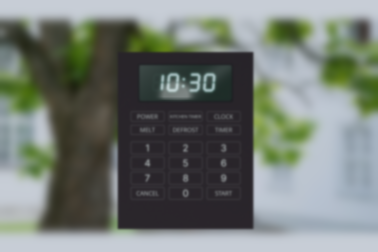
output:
10.30
